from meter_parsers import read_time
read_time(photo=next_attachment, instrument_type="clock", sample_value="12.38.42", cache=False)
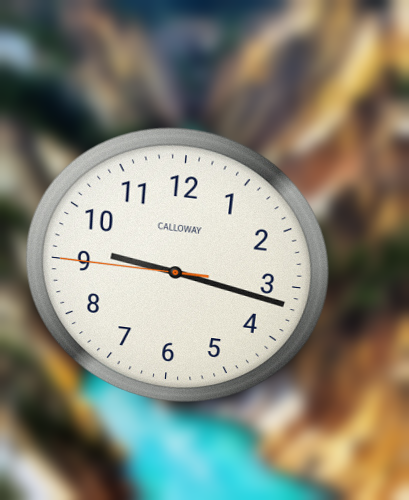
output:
9.16.45
